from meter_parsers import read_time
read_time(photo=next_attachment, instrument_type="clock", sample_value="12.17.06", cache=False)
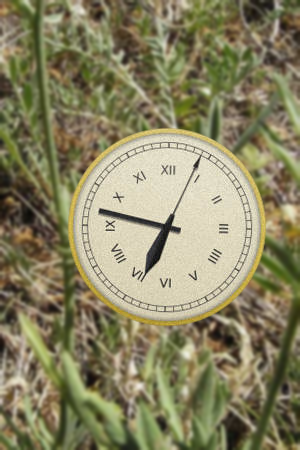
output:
6.47.04
